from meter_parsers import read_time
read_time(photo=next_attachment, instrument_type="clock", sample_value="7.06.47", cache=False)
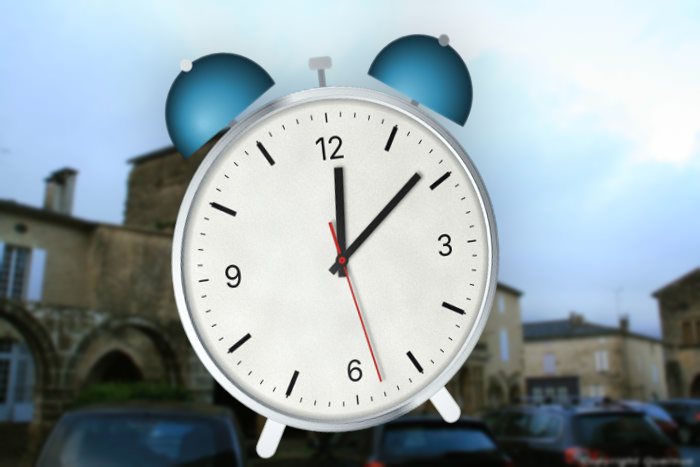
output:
12.08.28
